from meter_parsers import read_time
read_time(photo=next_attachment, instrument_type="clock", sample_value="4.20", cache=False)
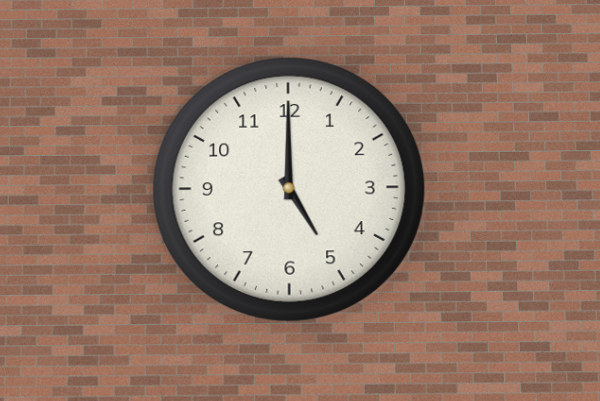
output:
5.00
